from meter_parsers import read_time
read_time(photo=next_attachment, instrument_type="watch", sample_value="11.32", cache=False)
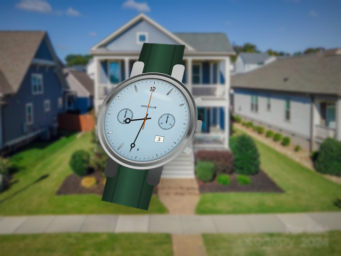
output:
8.32
